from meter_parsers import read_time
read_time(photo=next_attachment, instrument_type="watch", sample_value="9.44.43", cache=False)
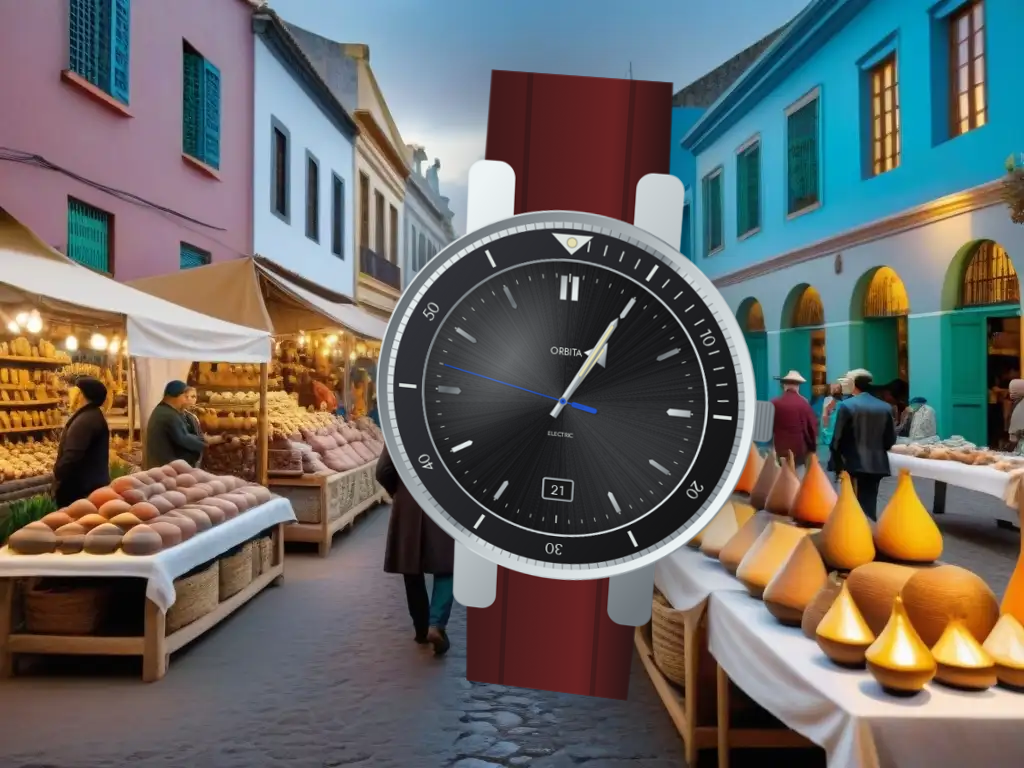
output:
1.04.47
